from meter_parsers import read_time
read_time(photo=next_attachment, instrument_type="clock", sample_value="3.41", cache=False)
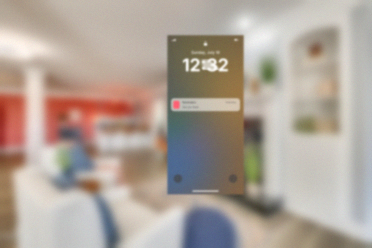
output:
12.32
